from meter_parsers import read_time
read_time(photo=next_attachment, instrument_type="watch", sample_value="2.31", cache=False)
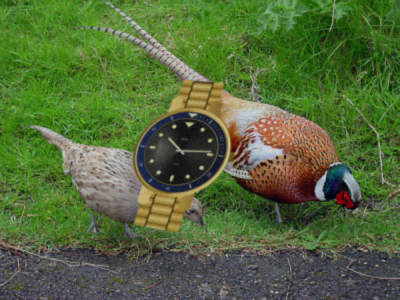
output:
10.14
